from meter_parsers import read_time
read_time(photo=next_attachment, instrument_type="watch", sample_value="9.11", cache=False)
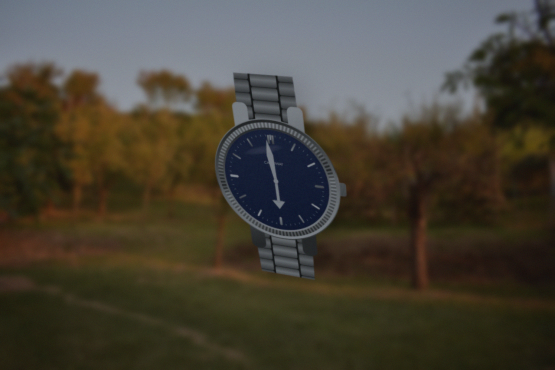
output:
5.59
